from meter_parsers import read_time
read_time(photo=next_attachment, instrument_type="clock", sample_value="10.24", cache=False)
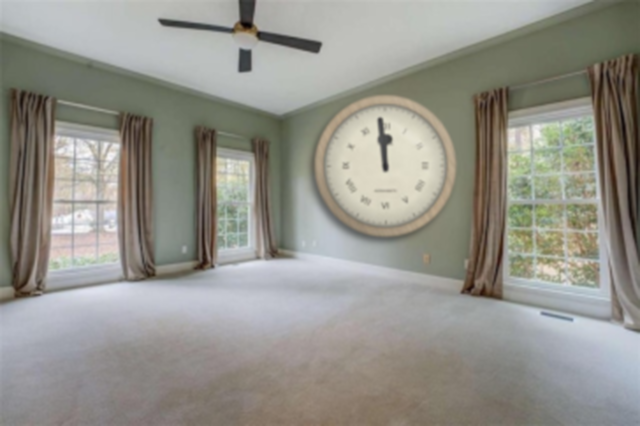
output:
11.59
